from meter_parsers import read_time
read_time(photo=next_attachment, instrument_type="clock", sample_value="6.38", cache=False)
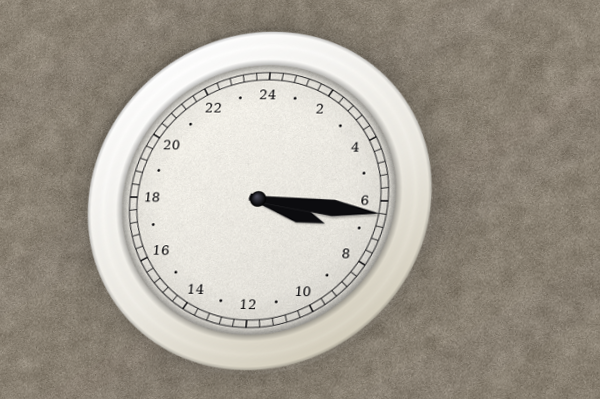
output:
7.16
